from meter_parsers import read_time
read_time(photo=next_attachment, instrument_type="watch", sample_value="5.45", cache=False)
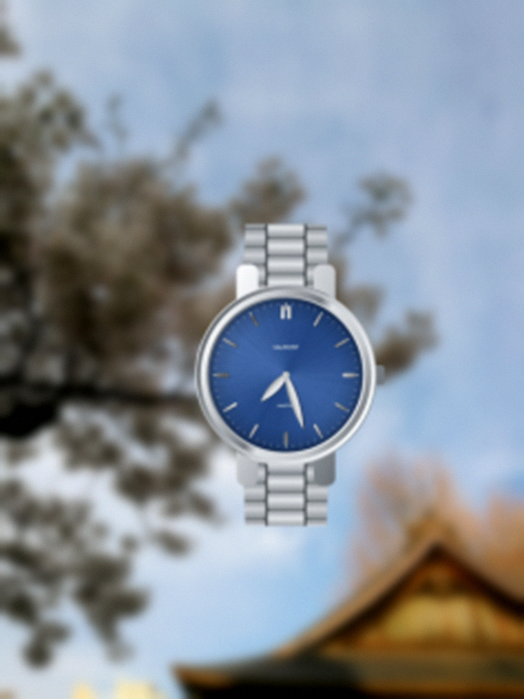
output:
7.27
